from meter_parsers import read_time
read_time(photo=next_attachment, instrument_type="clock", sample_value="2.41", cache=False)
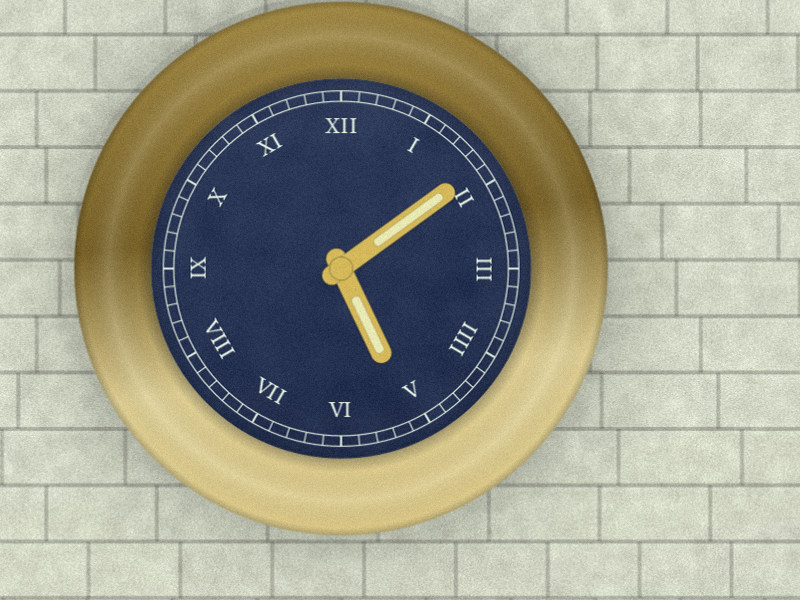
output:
5.09
